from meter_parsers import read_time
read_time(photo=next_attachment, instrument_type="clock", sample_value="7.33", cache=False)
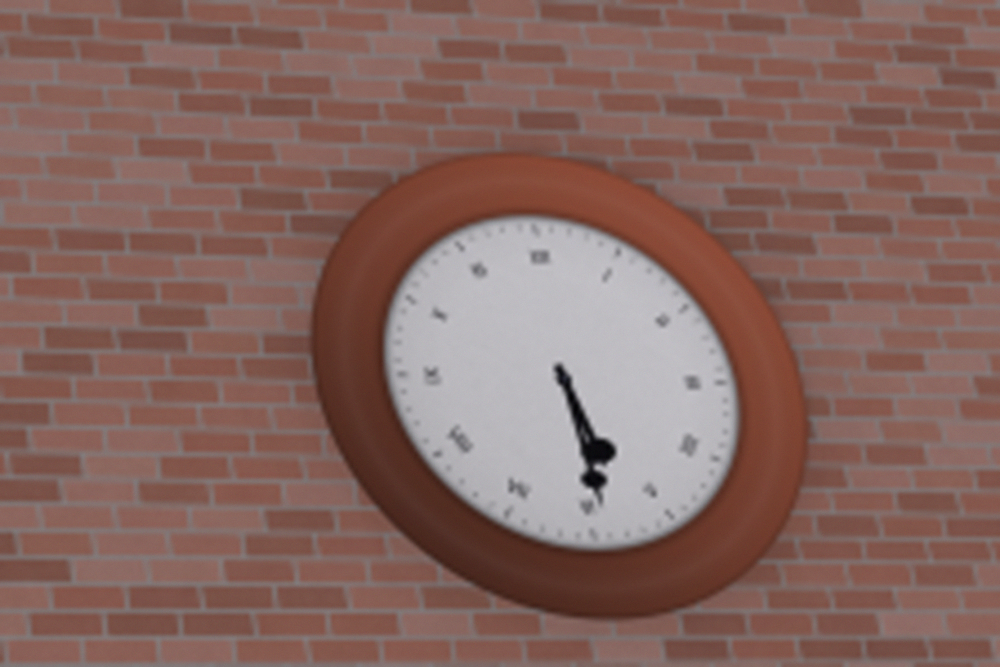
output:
5.29
